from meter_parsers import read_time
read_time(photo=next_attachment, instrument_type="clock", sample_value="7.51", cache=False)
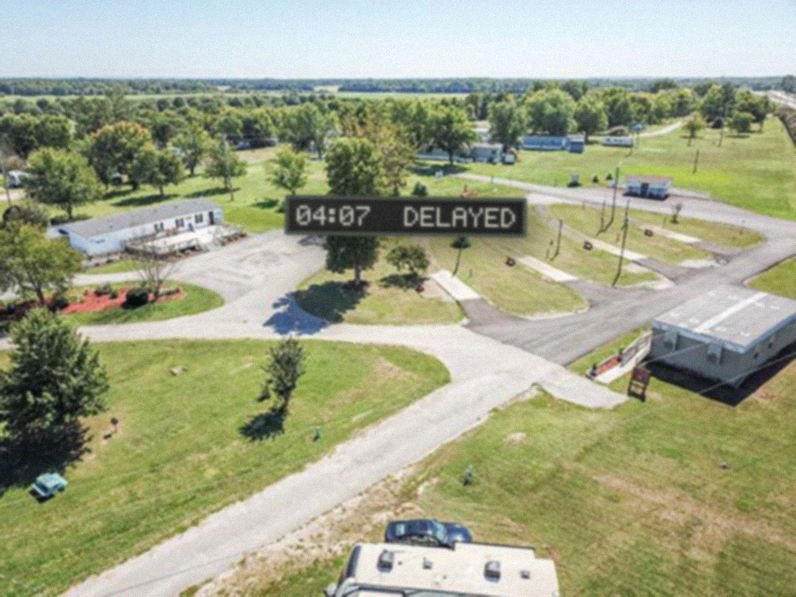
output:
4.07
